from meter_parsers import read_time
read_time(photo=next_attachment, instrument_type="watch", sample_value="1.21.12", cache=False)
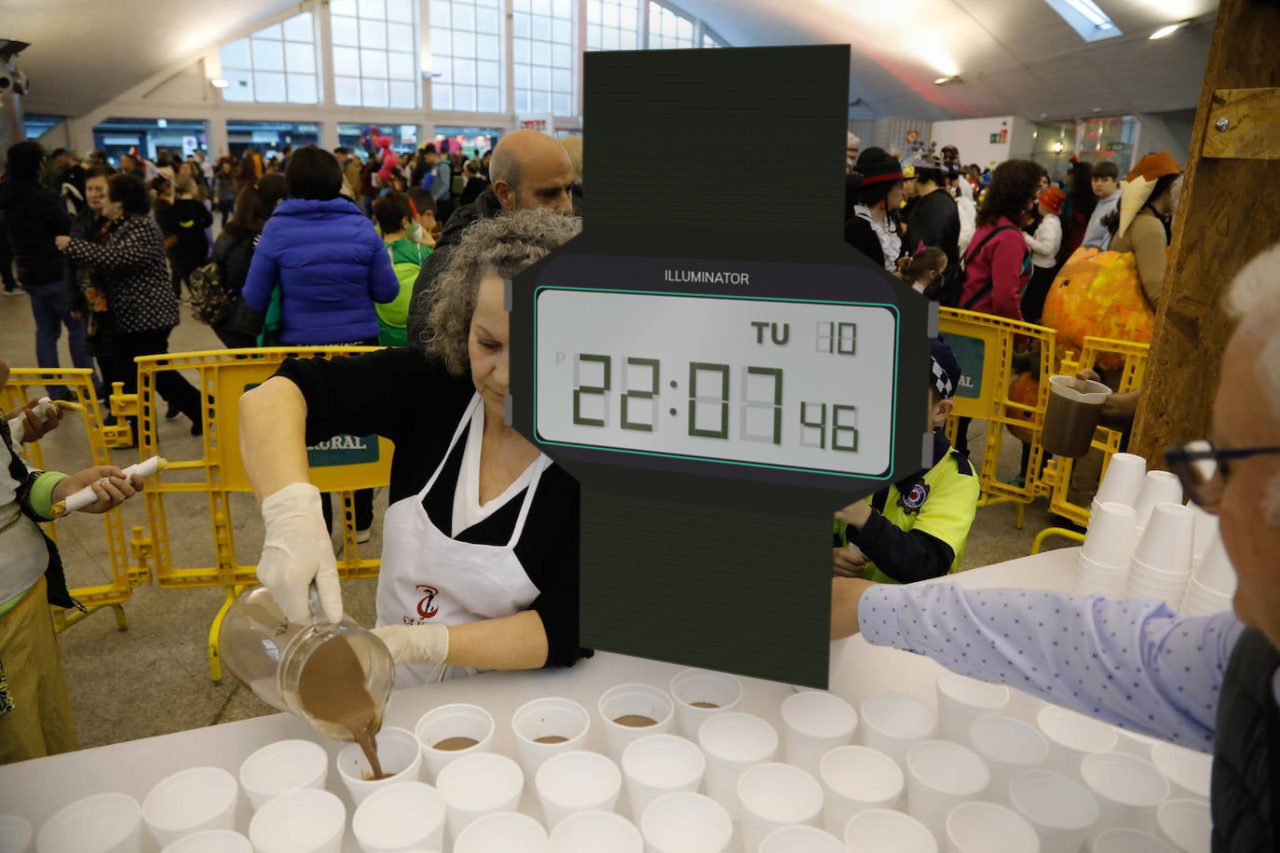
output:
22.07.46
